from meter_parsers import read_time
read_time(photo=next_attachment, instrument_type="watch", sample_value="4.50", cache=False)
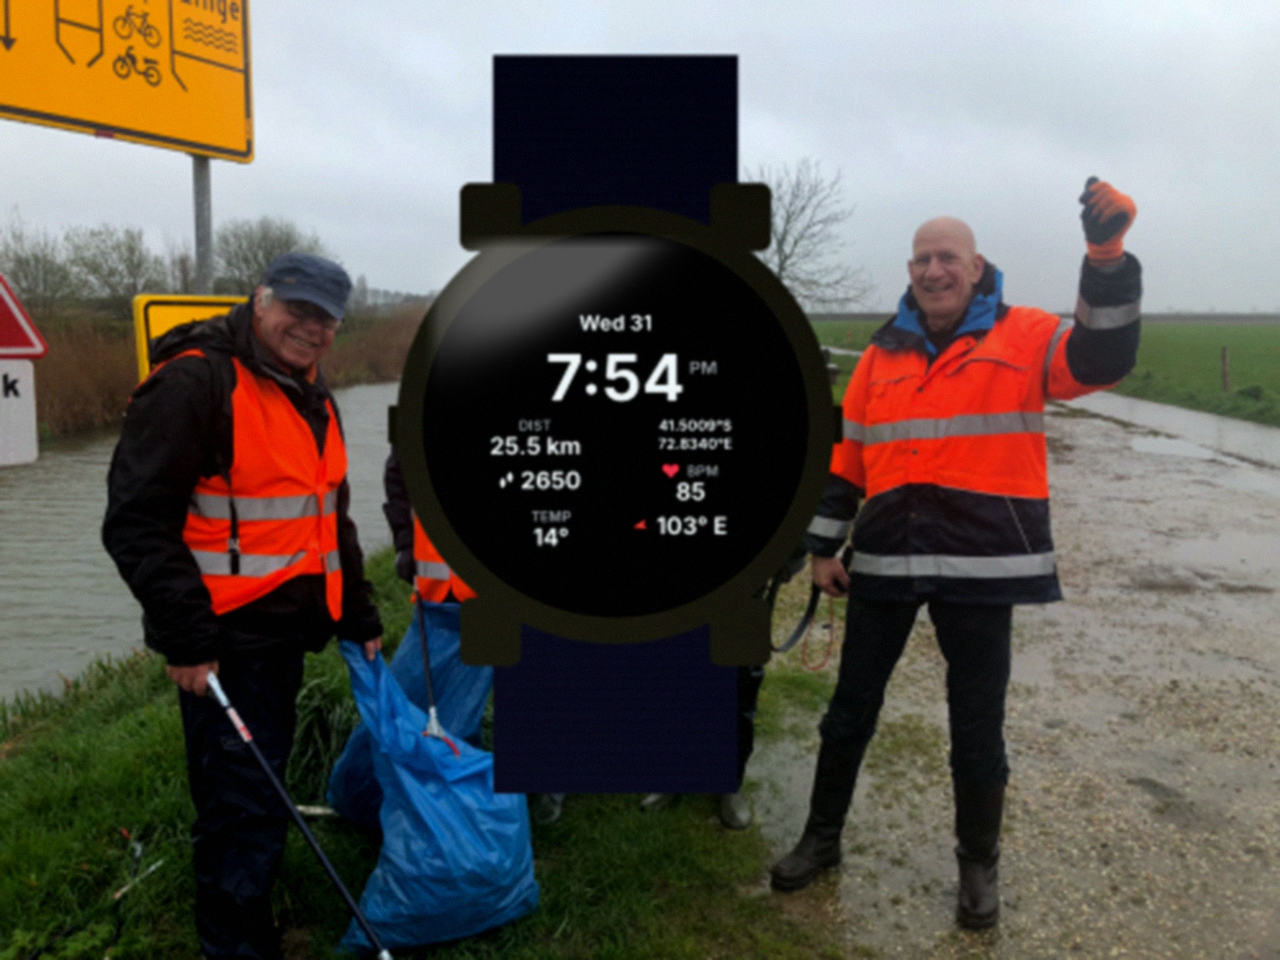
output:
7.54
